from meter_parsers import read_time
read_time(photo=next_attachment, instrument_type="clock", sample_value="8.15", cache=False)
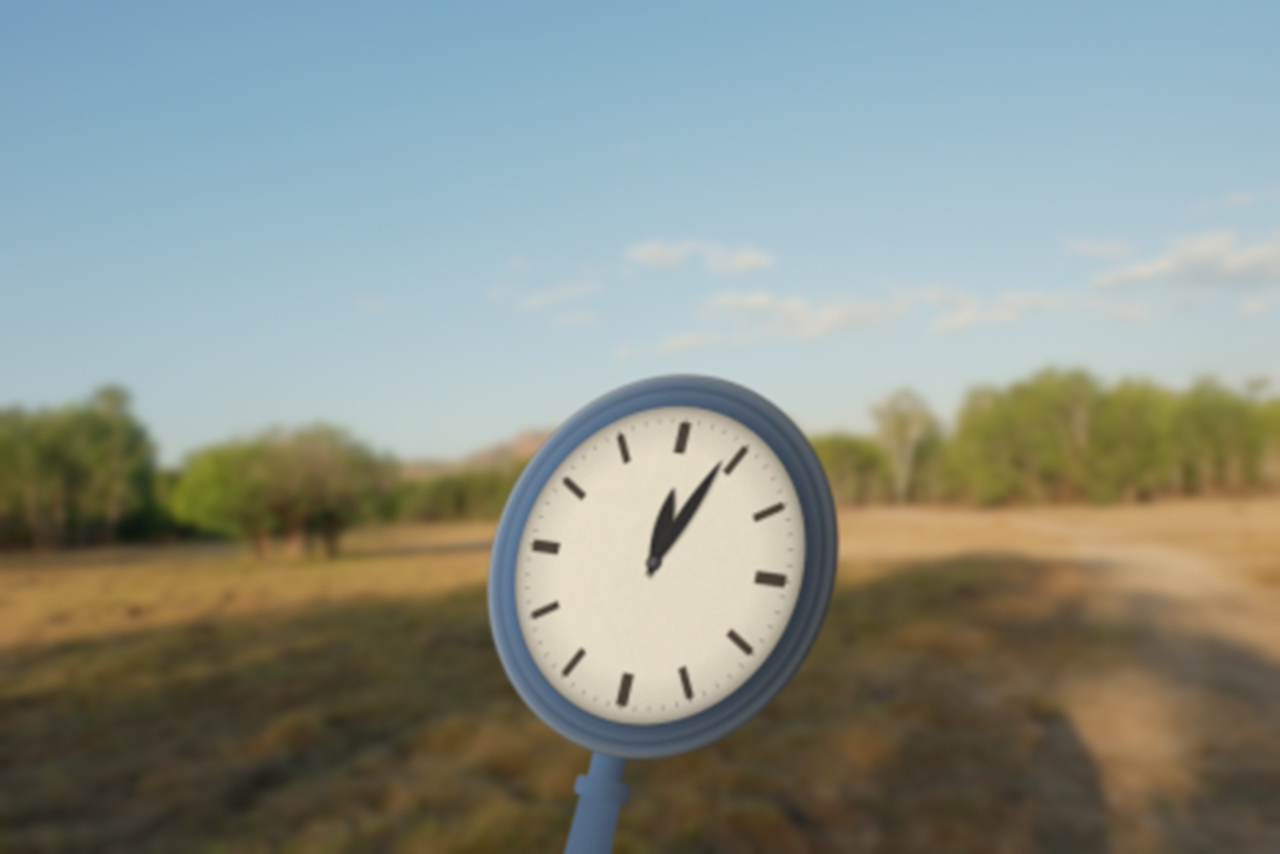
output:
12.04
